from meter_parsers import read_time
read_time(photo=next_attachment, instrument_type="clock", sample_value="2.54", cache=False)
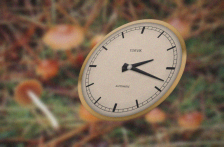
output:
2.18
